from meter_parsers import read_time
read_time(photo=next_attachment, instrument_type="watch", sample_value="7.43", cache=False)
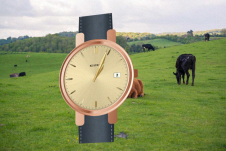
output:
1.04
